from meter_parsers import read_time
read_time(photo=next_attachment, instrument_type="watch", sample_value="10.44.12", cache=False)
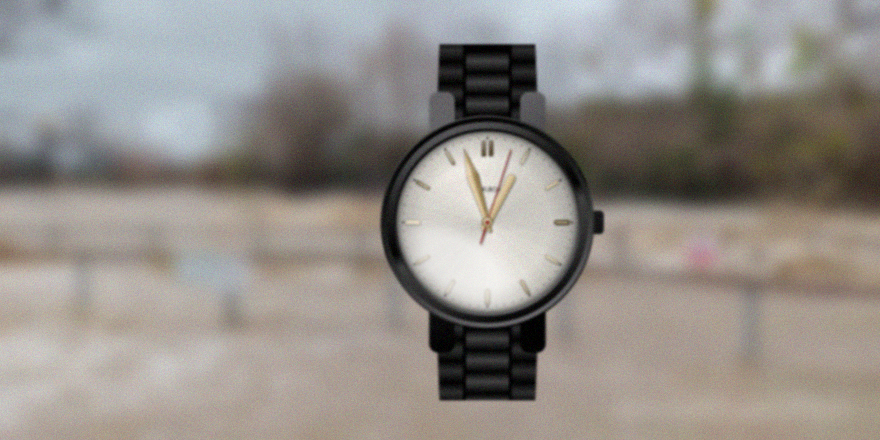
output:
12.57.03
